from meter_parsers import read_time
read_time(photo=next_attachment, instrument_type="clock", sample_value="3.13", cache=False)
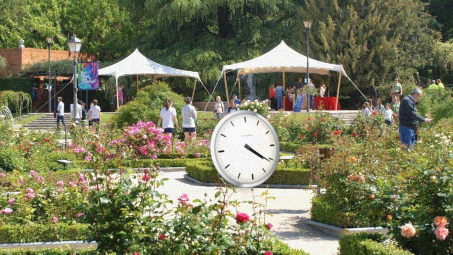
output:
4.21
